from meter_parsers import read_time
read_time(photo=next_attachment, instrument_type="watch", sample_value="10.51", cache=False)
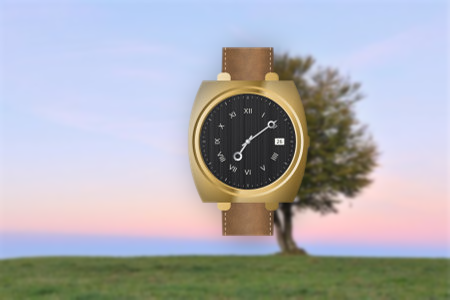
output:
7.09
